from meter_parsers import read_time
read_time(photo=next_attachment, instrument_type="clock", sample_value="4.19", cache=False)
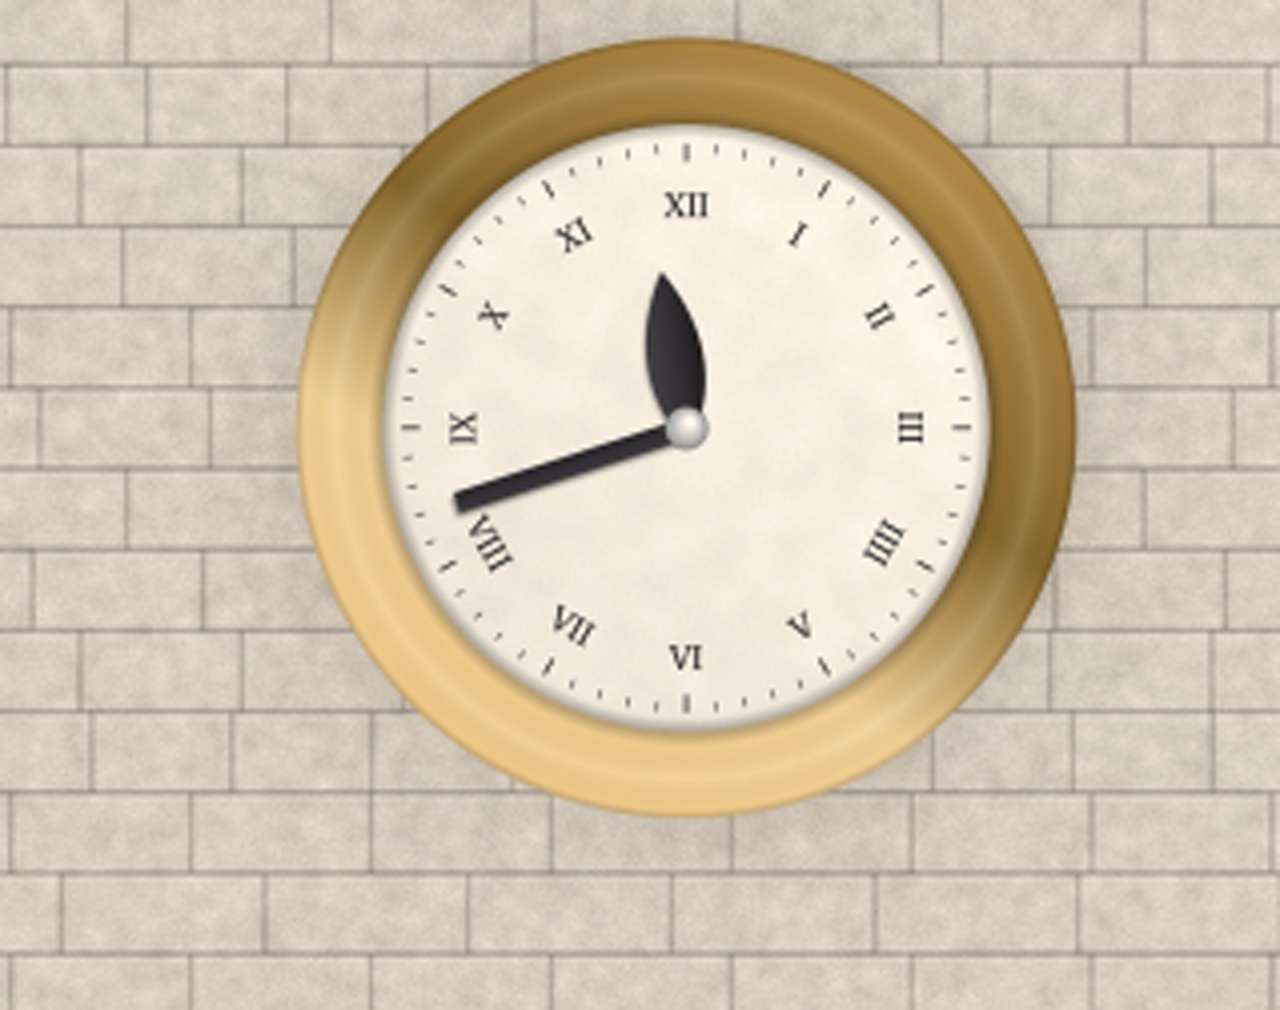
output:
11.42
